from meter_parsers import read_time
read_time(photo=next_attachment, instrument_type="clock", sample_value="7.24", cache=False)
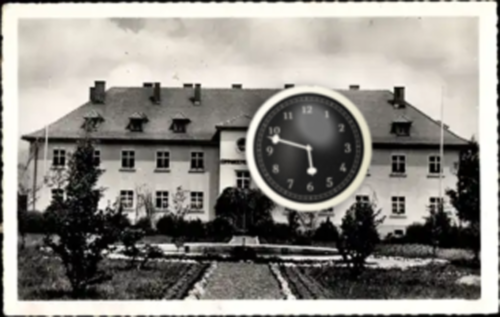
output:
5.48
